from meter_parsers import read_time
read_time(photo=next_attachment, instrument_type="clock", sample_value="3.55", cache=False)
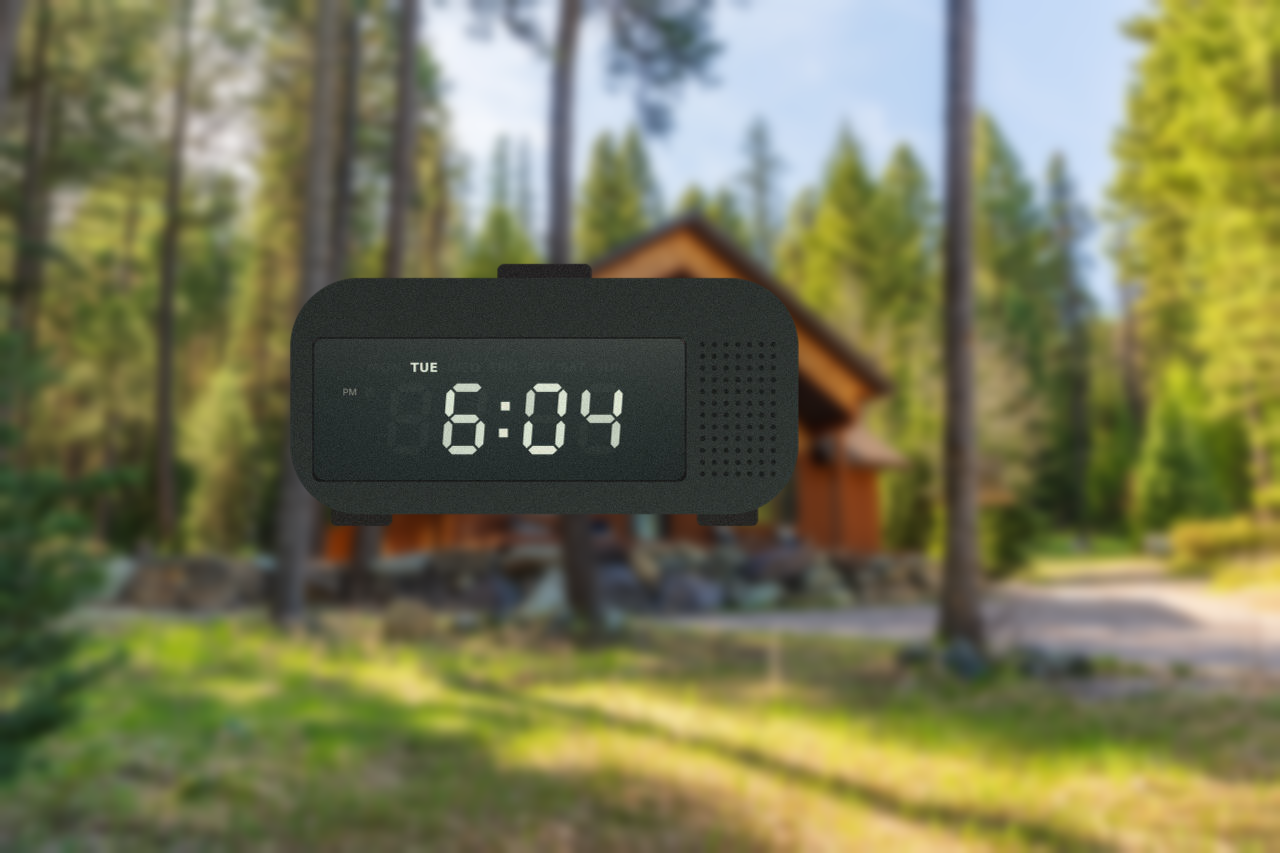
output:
6.04
